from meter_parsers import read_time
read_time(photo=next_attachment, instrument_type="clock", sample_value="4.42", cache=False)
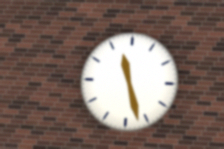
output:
11.27
